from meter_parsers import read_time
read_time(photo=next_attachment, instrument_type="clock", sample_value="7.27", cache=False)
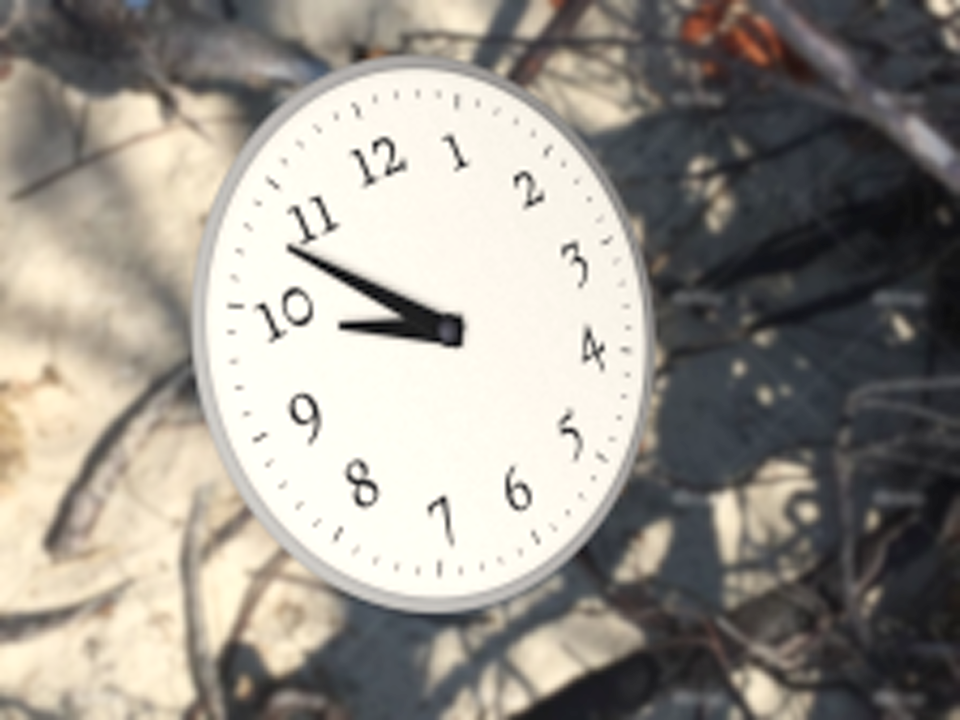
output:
9.53
